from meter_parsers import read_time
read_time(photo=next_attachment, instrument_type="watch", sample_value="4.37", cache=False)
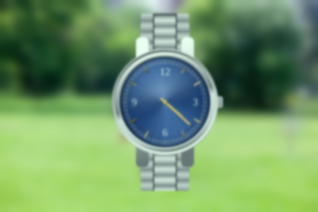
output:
4.22
